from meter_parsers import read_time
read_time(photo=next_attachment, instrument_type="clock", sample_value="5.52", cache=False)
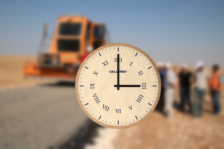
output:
3.00
